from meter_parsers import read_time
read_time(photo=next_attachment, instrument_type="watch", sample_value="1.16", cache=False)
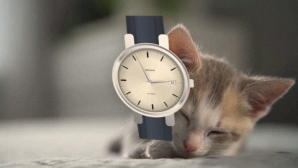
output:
2.56
